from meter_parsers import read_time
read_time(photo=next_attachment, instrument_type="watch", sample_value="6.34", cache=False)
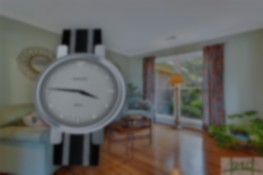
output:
3.46
